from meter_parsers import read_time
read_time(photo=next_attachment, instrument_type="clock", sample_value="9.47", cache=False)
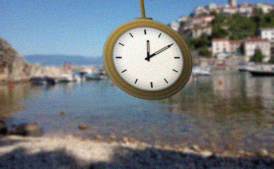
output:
12.10
